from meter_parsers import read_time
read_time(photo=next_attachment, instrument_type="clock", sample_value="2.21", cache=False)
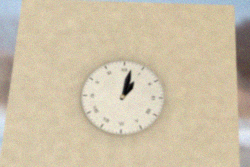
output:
1.02
